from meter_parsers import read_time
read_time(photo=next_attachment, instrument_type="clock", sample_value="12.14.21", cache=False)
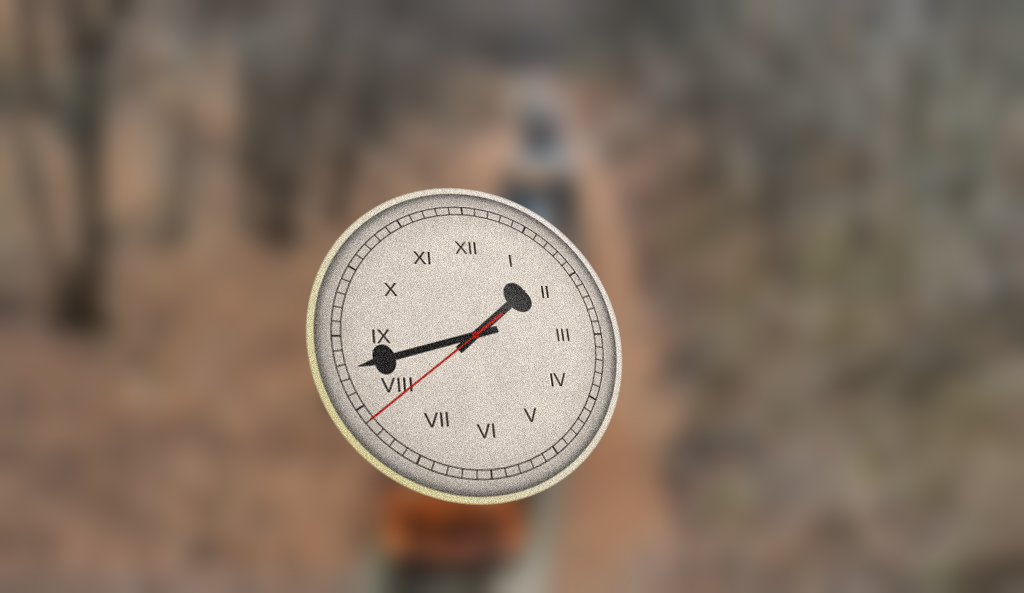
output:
1.42.39
